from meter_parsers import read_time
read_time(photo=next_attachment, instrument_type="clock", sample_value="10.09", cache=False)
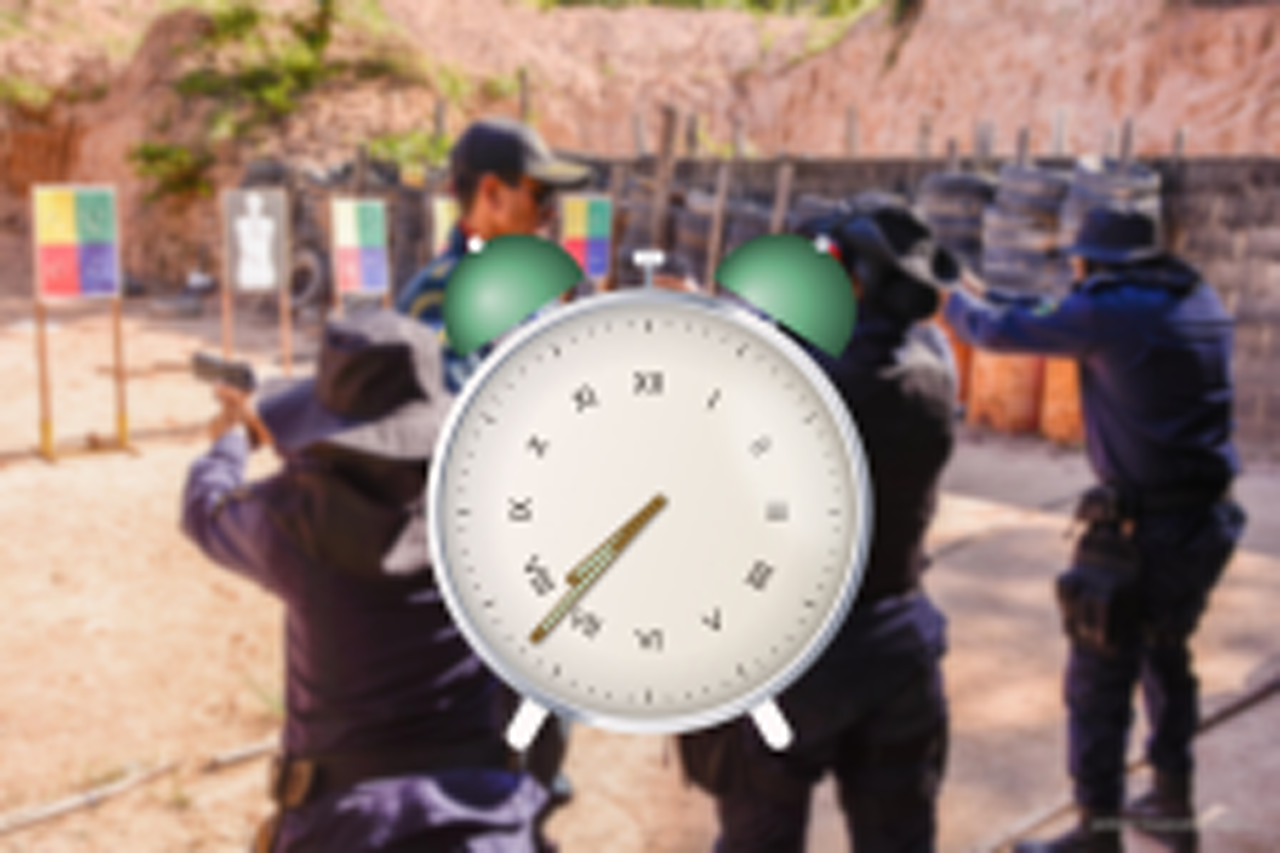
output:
7.37
